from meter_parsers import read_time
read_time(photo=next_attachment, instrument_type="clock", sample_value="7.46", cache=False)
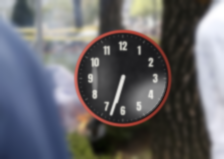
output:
6.33
